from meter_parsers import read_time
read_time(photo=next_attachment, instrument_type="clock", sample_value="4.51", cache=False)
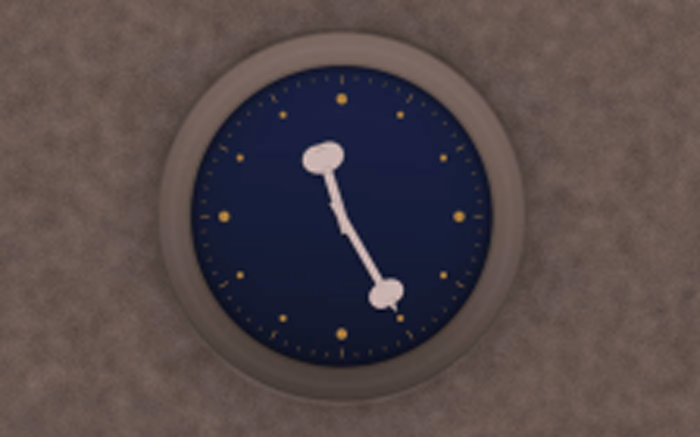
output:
11.25
